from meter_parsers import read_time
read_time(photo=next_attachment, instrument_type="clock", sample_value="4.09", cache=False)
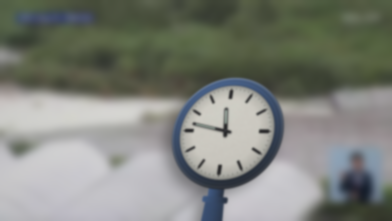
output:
11.47
